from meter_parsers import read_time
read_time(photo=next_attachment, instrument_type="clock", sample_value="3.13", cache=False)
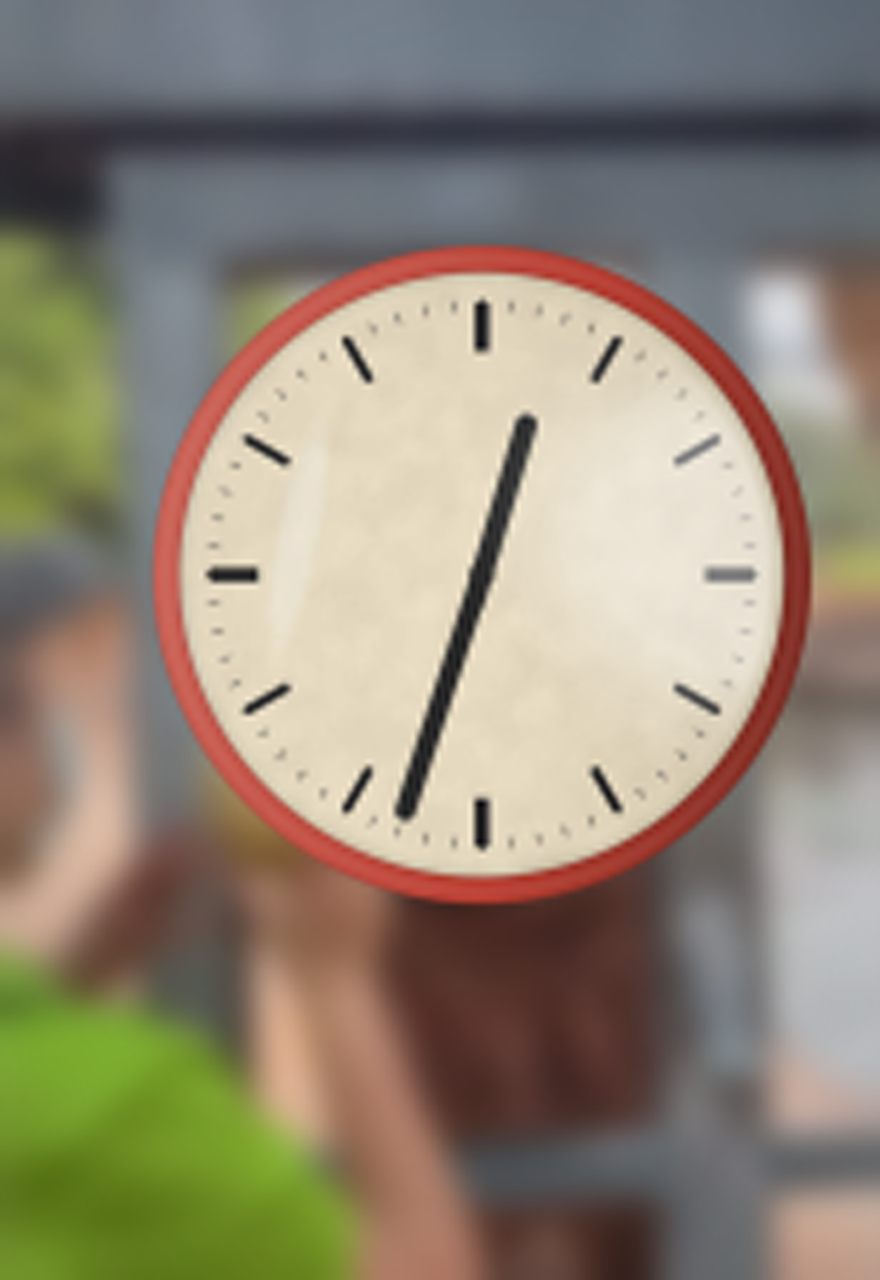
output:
12.33
